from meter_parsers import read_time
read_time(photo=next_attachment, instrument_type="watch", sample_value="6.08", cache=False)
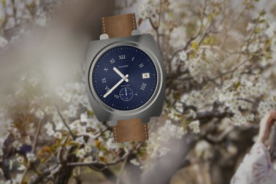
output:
10.39
